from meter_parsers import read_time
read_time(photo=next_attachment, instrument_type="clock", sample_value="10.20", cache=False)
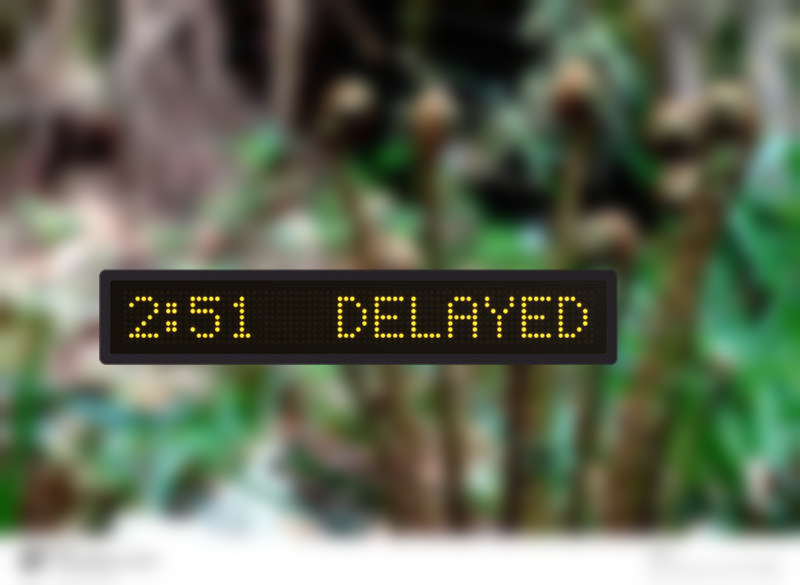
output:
2.51
